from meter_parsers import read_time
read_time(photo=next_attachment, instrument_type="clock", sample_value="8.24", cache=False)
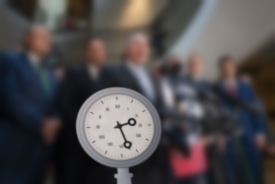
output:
2.27
